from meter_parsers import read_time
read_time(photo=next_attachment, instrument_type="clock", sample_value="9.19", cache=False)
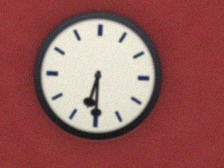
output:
6.30
